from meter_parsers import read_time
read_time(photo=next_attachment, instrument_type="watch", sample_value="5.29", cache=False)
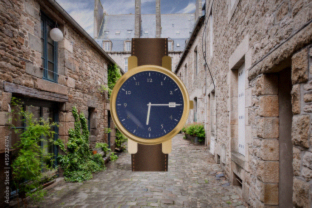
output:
6.15
